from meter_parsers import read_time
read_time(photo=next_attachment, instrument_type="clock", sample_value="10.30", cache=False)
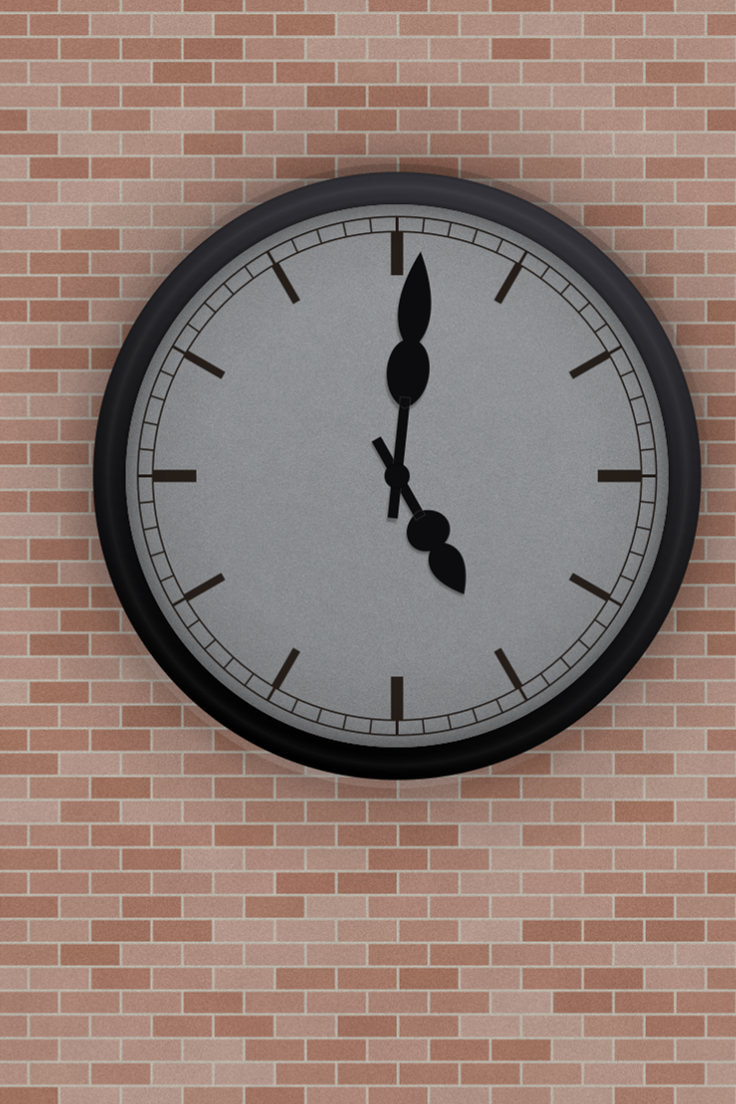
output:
5.01
